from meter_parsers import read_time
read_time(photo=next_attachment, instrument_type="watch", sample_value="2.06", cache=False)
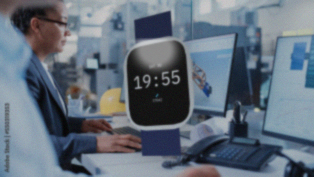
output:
19.55
